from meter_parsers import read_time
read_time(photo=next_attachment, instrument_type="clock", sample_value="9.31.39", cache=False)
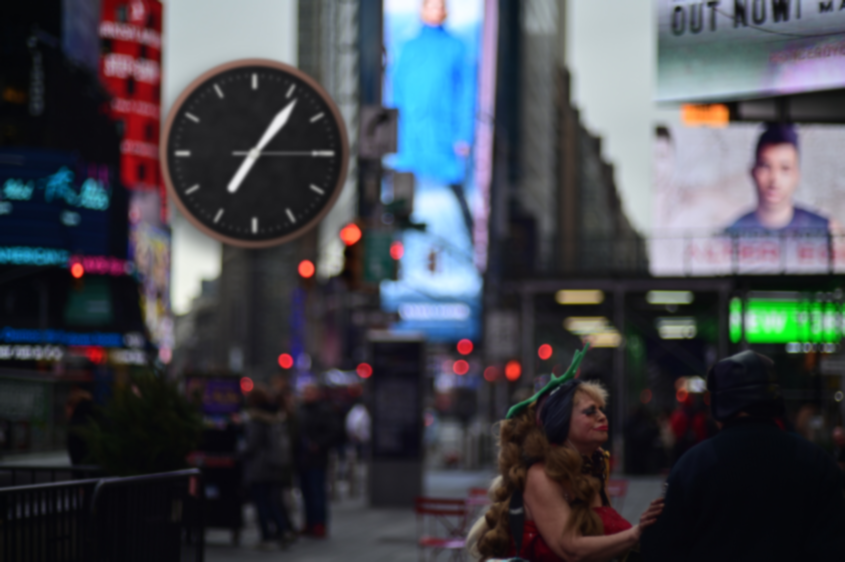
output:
7.06.15
